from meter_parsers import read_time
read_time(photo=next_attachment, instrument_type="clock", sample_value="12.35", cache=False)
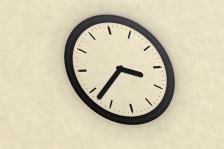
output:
3.38
